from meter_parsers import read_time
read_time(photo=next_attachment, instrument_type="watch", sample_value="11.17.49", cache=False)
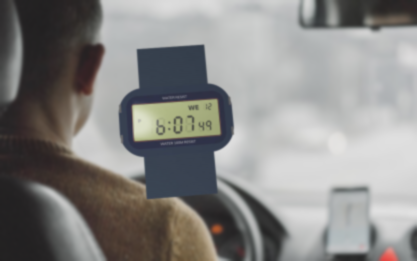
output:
6.07.49
